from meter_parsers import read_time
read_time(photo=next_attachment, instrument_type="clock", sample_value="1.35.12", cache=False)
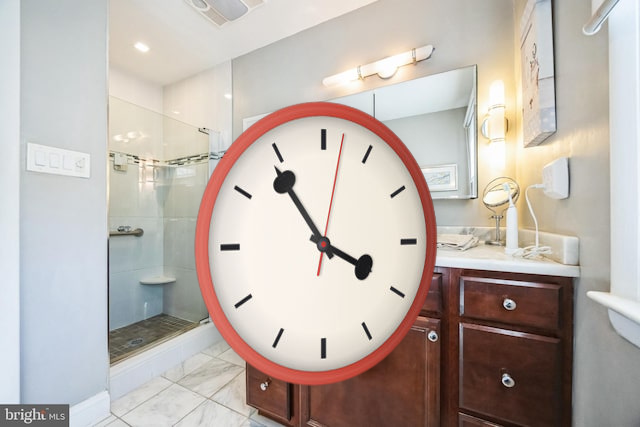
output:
3.54.02
